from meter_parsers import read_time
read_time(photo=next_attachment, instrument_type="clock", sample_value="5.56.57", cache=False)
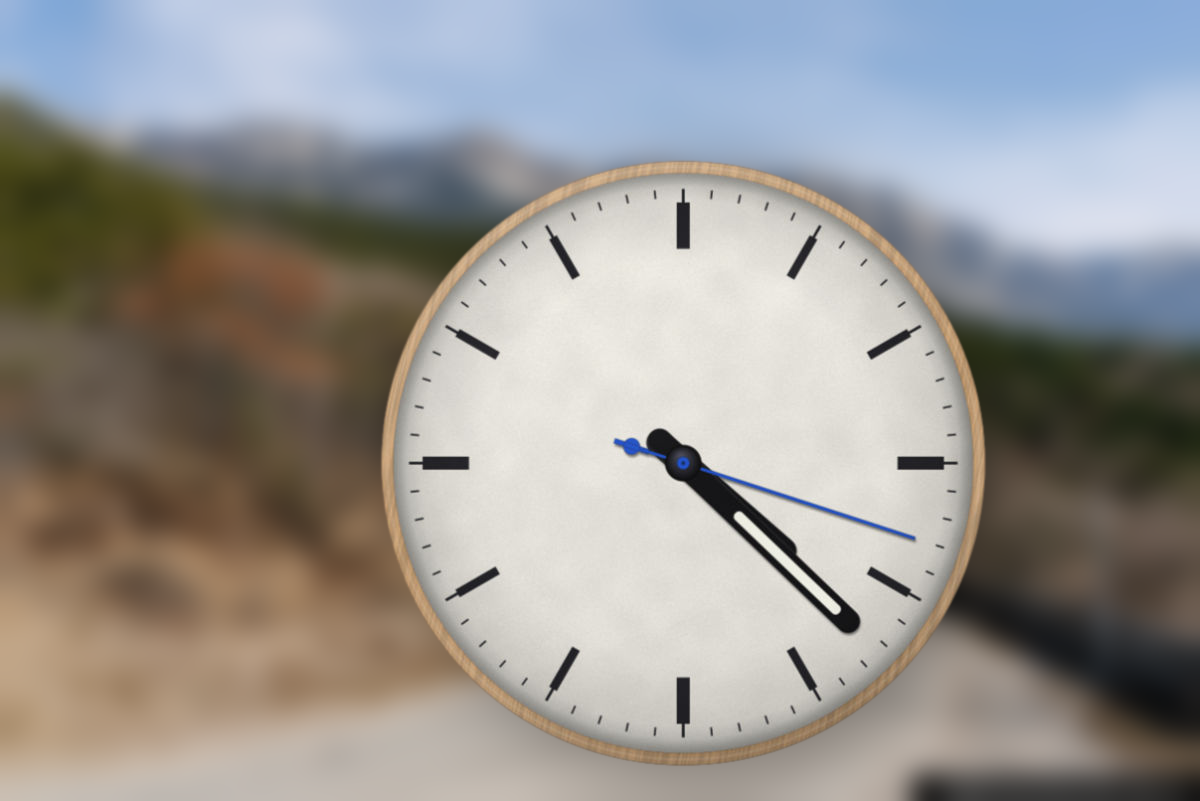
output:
4.22.18
